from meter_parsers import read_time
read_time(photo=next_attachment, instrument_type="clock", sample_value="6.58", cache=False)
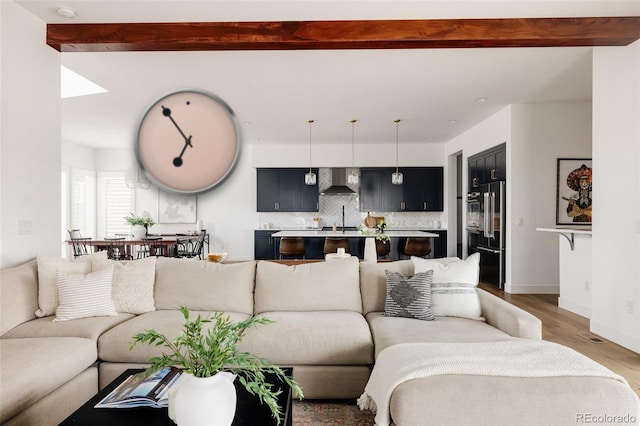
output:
6.54
